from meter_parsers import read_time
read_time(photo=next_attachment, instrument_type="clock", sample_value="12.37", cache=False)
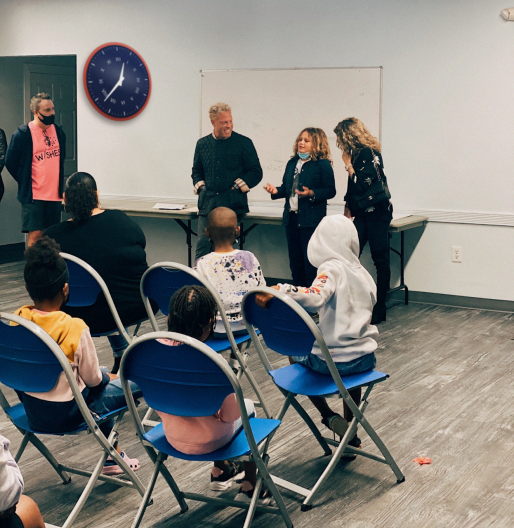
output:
12.38
